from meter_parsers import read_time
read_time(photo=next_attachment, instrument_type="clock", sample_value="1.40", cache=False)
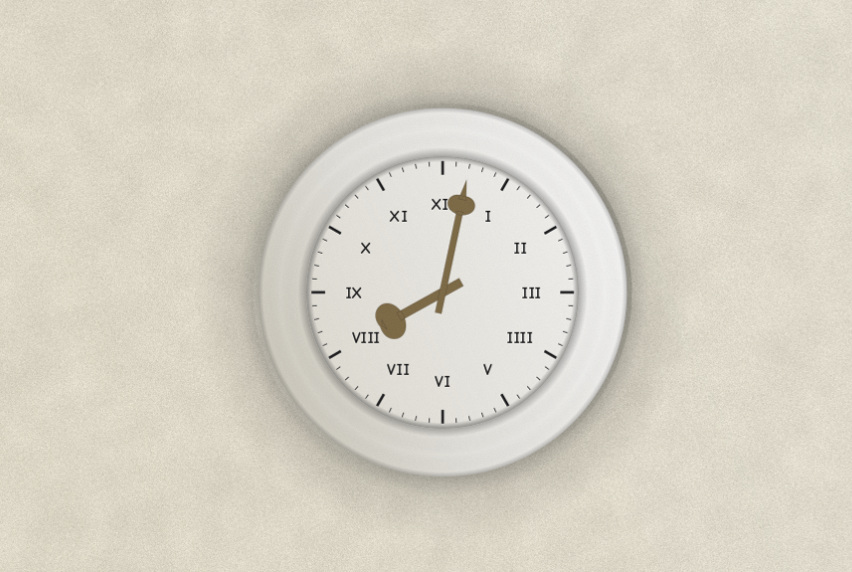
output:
8.02
